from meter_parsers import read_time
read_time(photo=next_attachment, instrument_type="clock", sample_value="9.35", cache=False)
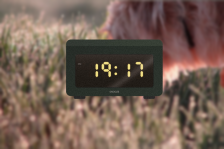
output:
19.17
